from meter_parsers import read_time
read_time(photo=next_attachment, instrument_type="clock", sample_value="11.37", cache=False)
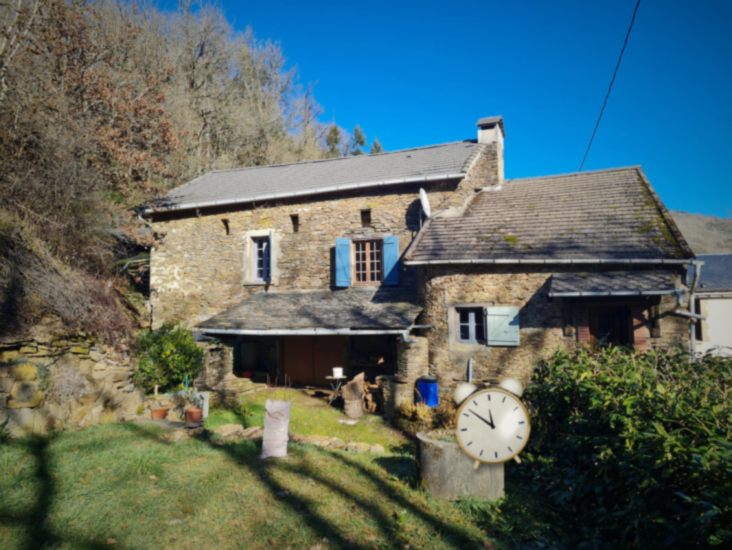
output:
11.52
